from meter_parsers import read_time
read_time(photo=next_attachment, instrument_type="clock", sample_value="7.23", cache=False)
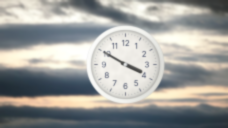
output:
3.50
